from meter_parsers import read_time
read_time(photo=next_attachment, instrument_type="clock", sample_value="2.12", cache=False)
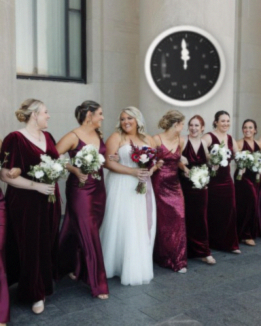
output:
11.59
